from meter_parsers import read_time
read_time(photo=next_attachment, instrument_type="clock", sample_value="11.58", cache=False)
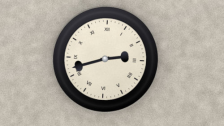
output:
2.42
